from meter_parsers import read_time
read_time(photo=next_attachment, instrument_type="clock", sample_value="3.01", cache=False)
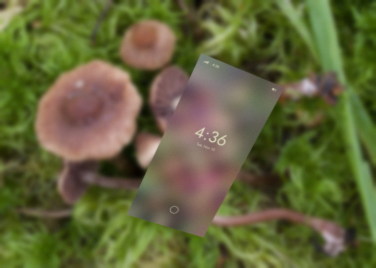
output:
4.36
